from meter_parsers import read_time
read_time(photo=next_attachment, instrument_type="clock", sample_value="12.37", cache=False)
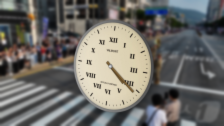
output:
4.21
